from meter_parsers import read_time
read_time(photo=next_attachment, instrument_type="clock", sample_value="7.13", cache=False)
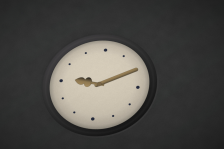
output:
9.10
